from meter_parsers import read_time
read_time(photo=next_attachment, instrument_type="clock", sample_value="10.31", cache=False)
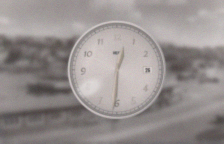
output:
12.31
